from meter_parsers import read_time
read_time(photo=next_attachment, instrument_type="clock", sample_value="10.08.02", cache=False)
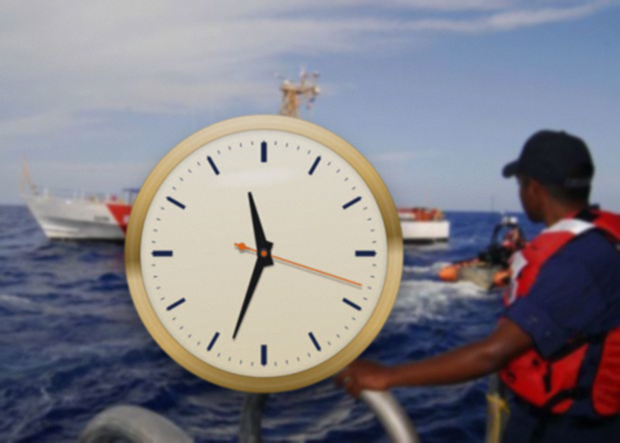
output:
11.33.18
